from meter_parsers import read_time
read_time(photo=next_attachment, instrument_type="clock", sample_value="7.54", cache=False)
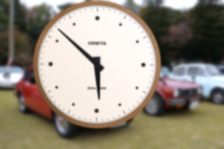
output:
5.52
